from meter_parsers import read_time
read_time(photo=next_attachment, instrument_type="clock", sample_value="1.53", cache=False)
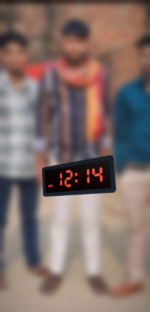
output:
12.14
